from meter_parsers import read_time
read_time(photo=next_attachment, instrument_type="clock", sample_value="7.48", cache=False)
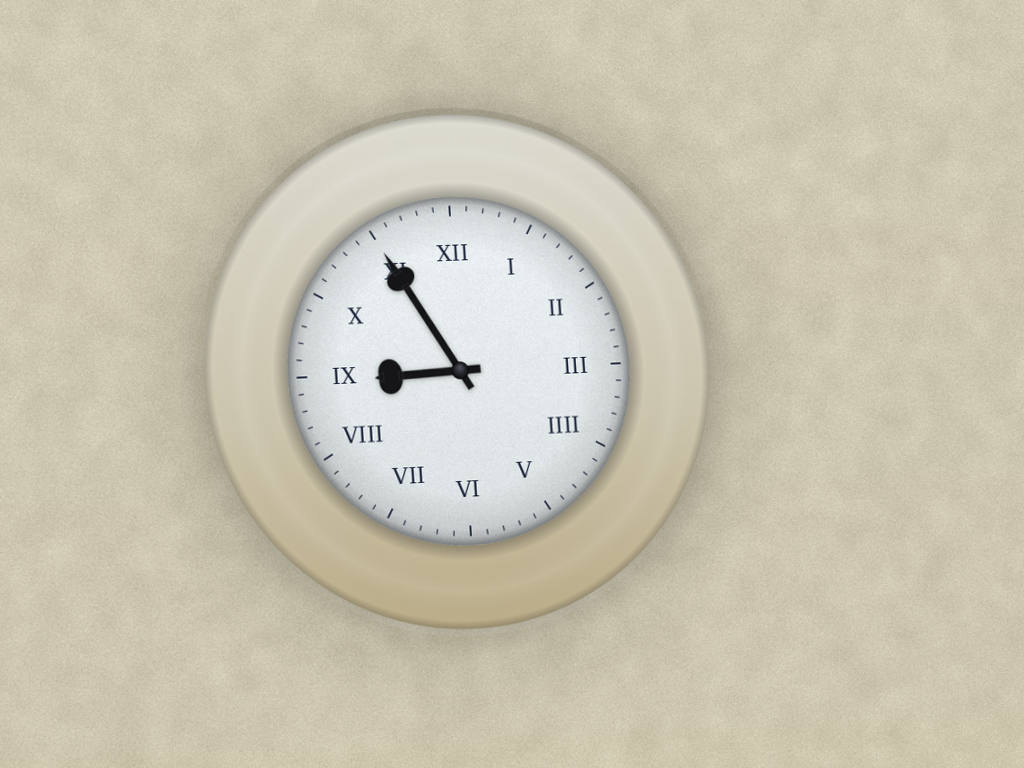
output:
8.55
